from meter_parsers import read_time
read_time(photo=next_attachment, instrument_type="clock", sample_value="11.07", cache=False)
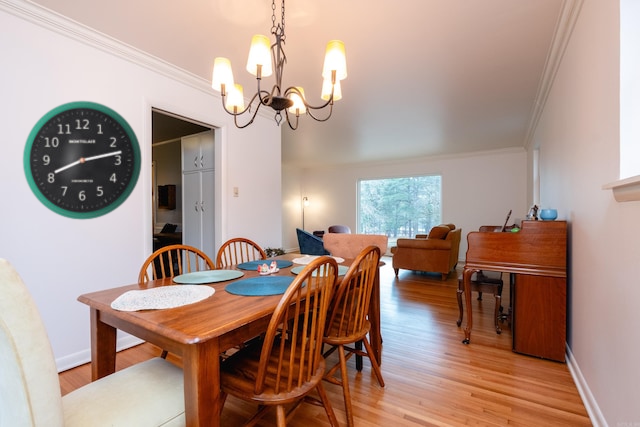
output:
8.13
